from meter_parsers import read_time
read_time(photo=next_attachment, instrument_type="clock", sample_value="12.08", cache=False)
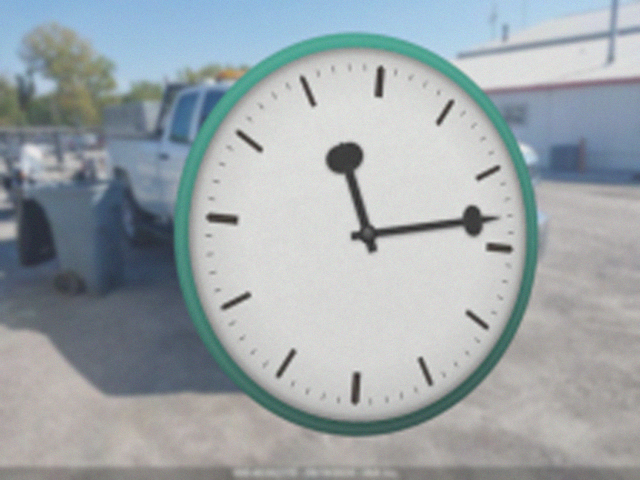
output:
11.13
